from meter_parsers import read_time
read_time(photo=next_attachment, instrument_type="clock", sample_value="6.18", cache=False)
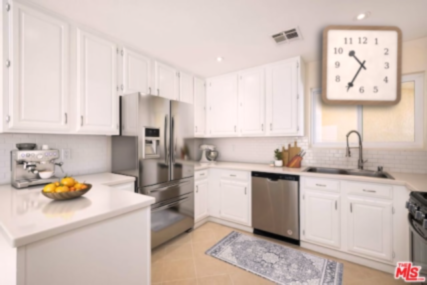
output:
10.35
